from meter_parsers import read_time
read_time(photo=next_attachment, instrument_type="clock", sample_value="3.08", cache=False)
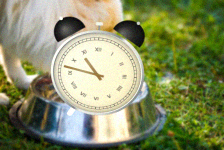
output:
10.47
